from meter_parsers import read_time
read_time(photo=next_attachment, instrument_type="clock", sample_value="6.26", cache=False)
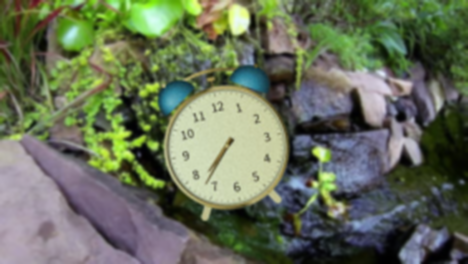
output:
7.37
